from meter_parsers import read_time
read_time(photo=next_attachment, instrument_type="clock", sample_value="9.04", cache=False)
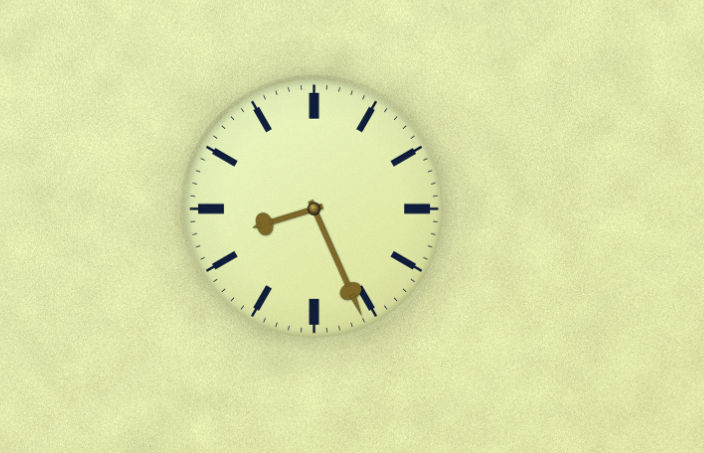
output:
8.26
